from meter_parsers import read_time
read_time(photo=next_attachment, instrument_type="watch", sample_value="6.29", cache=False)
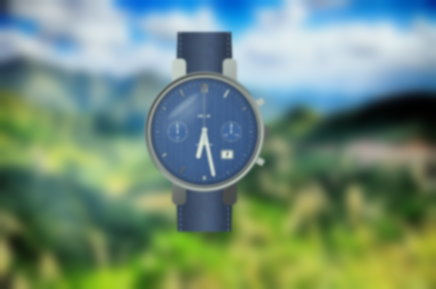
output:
6.28
